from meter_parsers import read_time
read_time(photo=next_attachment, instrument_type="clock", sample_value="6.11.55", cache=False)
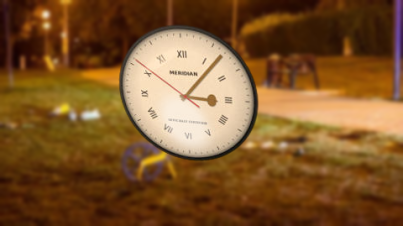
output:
3.06.51
